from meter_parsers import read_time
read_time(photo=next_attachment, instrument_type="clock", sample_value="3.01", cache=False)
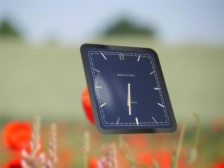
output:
6.32
